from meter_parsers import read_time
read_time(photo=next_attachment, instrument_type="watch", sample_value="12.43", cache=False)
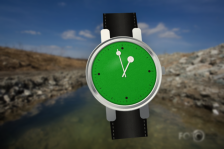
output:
12.58
